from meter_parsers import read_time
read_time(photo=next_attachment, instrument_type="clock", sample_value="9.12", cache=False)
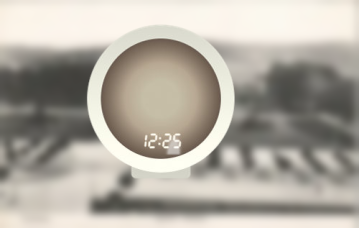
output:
12.25
